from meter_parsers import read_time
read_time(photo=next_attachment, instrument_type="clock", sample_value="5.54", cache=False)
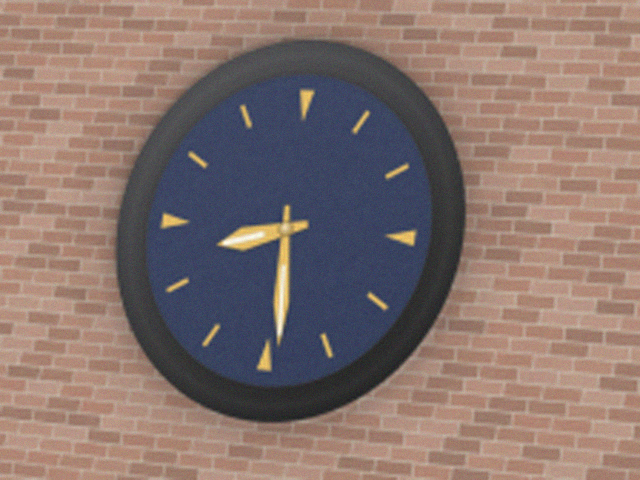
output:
8.29
